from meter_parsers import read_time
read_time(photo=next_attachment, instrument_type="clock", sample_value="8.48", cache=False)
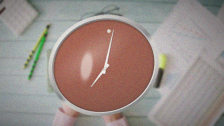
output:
7.01
